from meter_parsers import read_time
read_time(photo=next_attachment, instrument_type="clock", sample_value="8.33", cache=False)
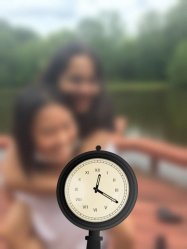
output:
12.20
